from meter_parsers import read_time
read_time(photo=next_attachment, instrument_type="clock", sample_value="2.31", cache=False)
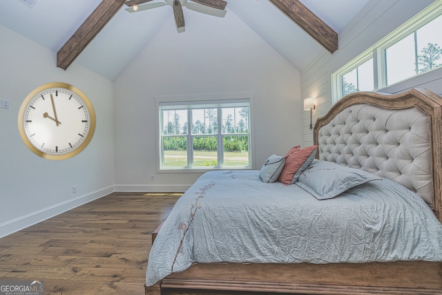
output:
9.58
